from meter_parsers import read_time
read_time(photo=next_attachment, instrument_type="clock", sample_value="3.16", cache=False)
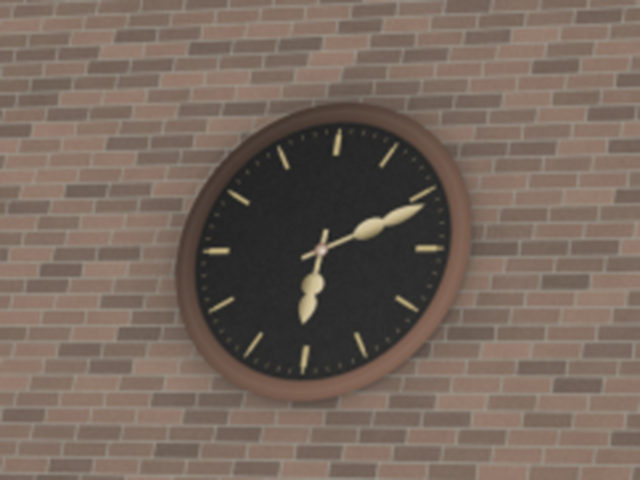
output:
6.11
